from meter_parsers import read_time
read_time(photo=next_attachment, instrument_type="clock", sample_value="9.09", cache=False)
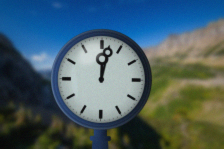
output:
12.02
